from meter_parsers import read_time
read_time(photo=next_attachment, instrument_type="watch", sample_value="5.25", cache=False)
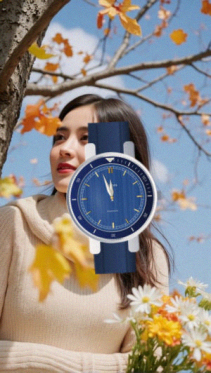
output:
11.57
